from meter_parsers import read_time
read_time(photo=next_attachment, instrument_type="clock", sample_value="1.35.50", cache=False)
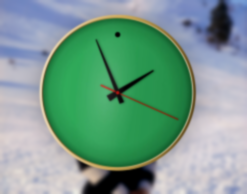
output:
1.56.19
